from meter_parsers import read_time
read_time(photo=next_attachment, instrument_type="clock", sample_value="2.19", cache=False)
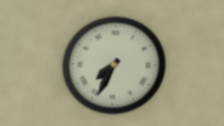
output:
7.34
